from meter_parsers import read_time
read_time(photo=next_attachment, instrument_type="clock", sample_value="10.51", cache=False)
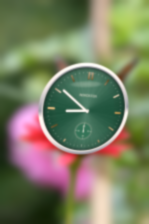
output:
8.51
